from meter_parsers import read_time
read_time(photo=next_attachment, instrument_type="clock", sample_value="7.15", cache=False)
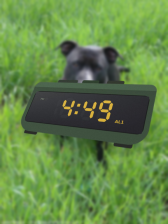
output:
4.49
